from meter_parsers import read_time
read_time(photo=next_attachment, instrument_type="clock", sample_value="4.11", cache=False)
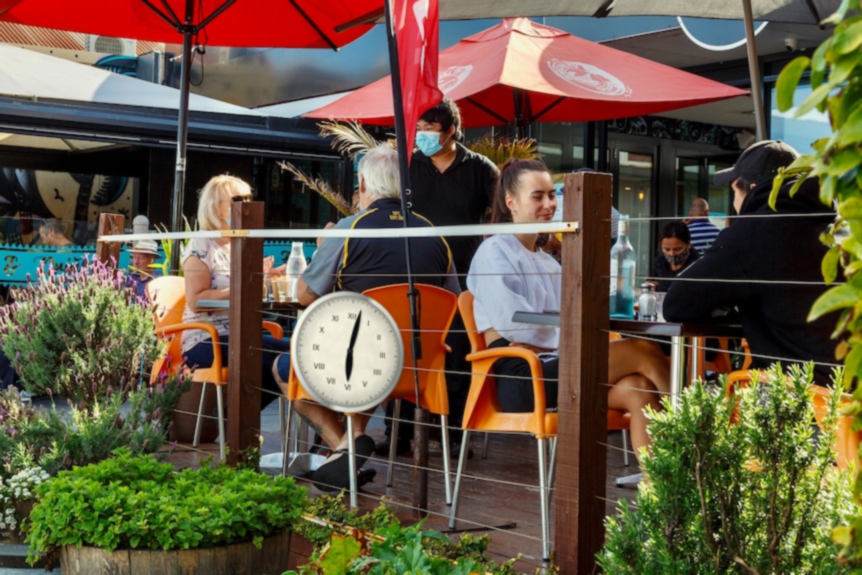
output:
6.02
